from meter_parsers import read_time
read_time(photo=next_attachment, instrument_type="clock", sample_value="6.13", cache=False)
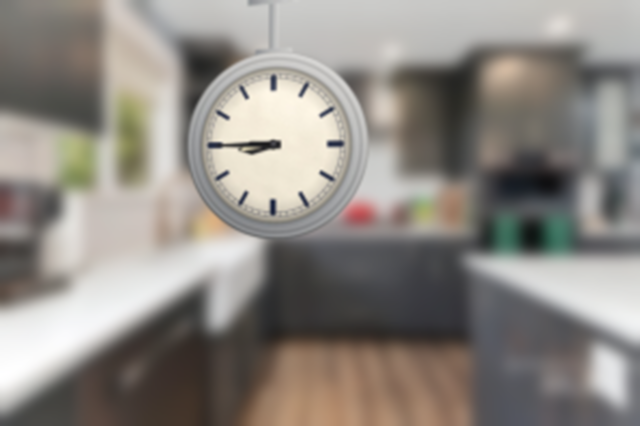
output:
8.45
